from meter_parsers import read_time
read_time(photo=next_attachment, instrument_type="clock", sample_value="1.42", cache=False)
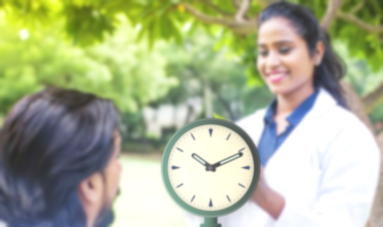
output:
10.11
